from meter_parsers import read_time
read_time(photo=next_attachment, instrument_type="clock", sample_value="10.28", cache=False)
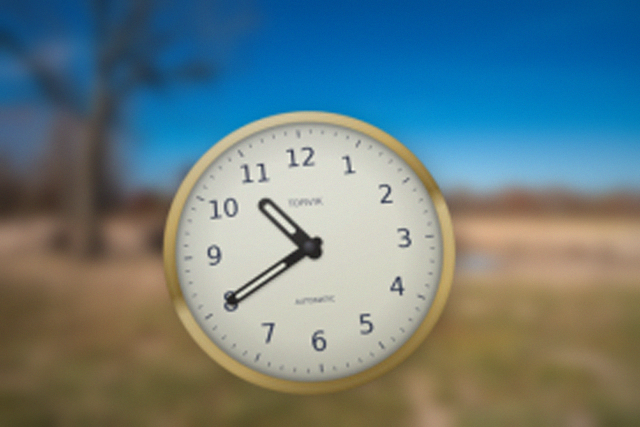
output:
10.40
